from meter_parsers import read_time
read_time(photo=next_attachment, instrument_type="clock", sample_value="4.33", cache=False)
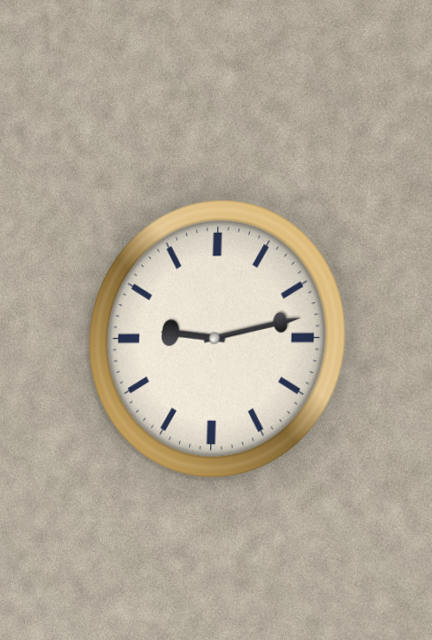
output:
9.13
